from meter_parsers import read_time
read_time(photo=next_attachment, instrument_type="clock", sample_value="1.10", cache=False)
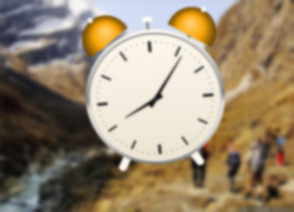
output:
8.06
